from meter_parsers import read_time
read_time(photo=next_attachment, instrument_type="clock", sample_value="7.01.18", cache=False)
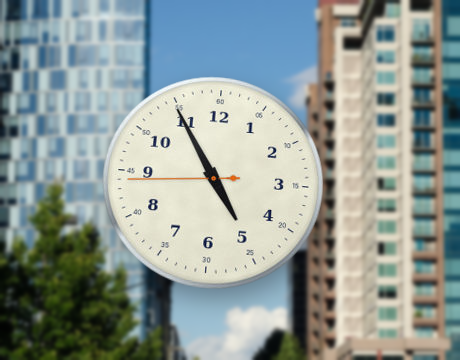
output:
4.54.44
